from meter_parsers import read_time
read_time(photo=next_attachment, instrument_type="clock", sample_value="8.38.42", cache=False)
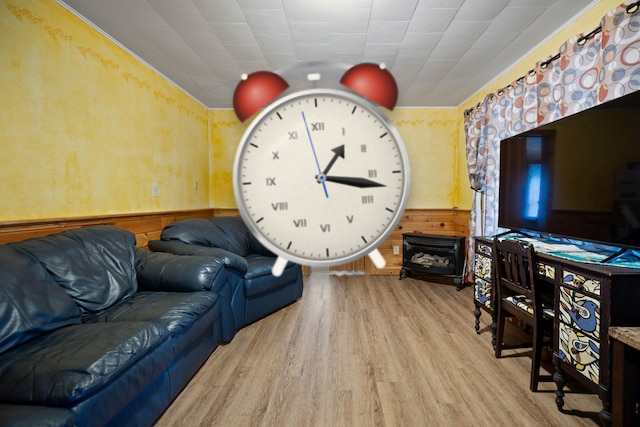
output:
1.16.58
